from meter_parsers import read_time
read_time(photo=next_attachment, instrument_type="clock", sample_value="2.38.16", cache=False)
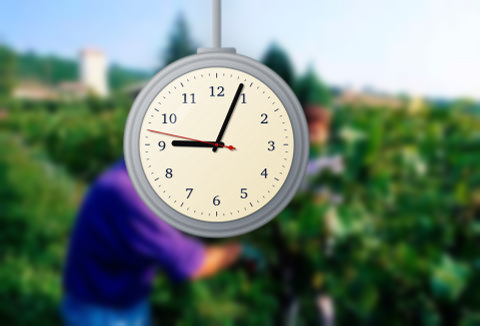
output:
9.03.47
